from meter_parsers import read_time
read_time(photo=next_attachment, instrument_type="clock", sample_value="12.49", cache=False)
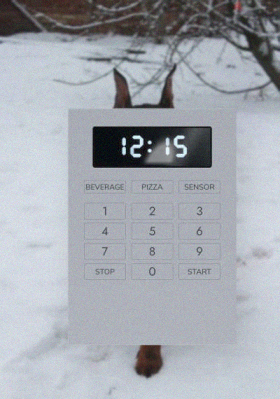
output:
12.15
